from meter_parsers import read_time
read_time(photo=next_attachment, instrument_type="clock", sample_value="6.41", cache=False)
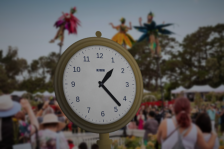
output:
1.23
